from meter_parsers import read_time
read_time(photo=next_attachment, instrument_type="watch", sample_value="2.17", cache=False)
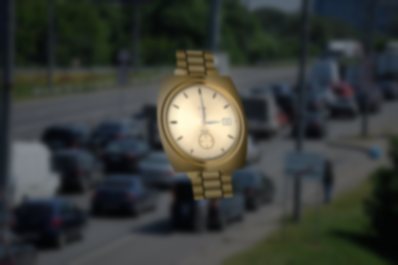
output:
3.00
